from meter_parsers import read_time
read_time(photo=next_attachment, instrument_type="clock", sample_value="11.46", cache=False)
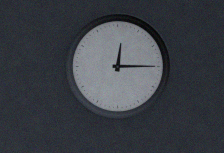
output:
12.15
